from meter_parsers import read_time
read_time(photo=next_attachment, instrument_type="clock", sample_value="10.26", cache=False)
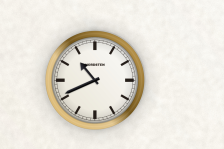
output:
10.41
